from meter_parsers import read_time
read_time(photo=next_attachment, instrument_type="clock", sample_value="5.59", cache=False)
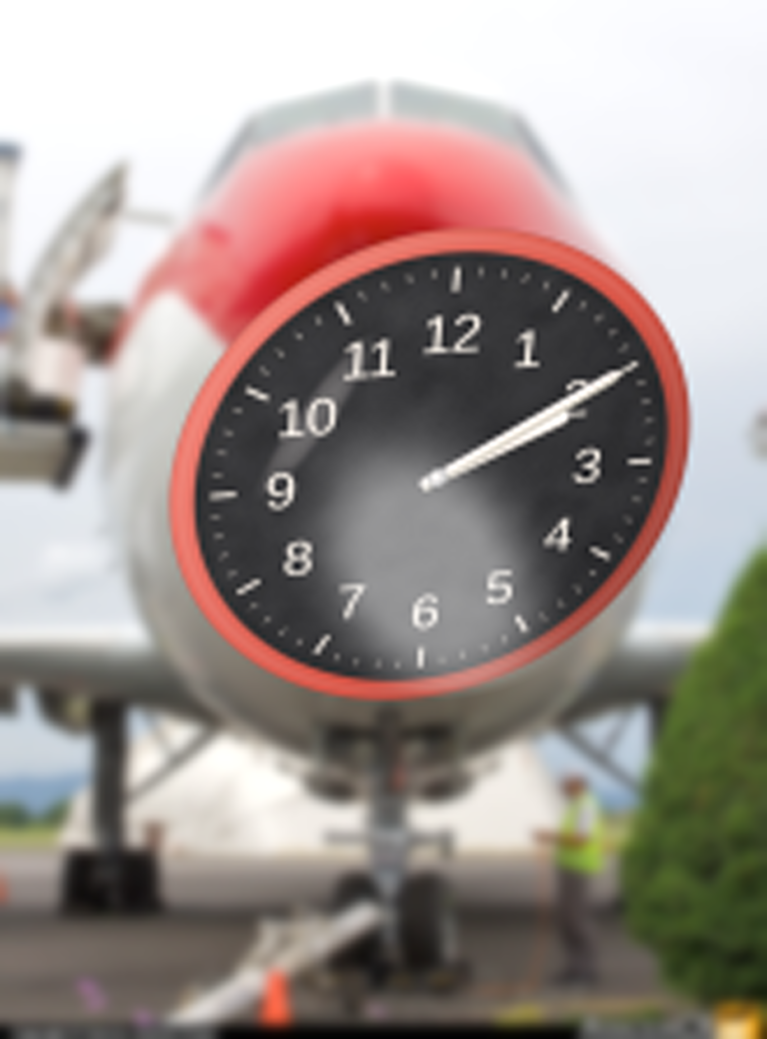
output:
2.10
